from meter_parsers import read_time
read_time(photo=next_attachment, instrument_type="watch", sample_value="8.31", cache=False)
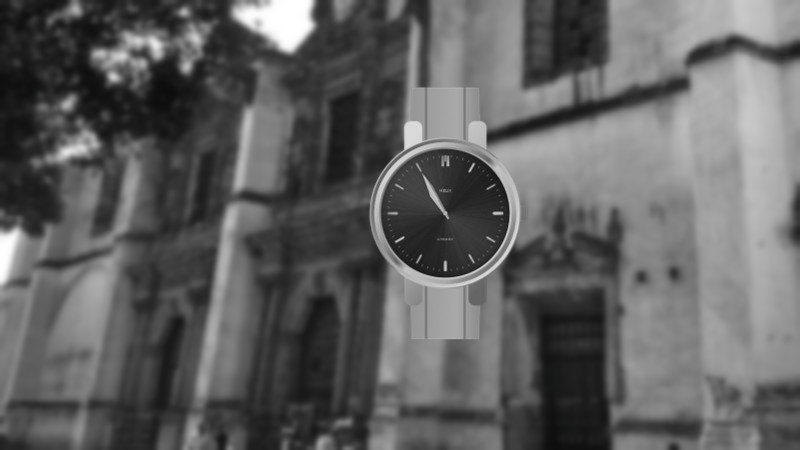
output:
10.55
